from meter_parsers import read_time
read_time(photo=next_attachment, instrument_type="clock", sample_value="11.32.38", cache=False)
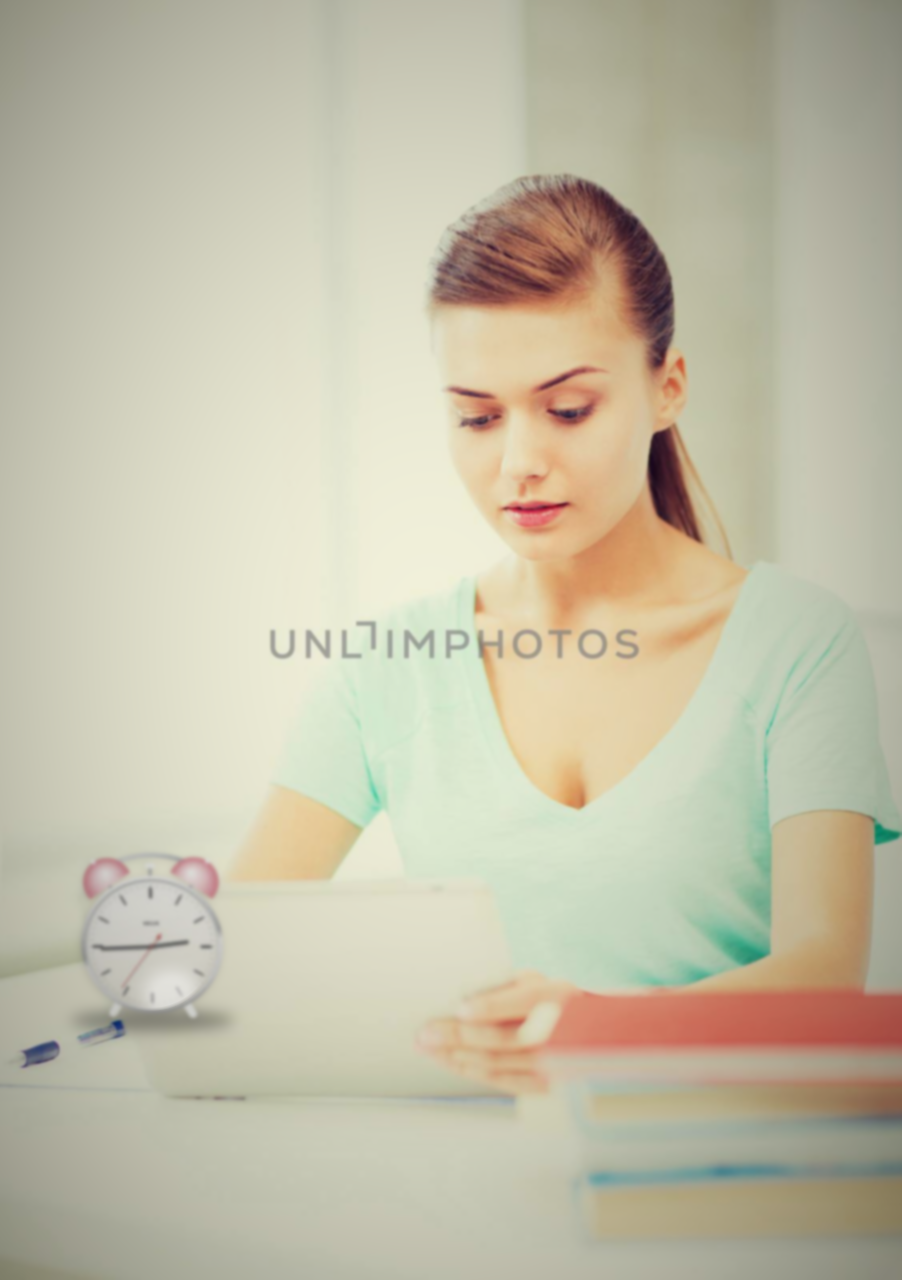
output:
2.44.36
